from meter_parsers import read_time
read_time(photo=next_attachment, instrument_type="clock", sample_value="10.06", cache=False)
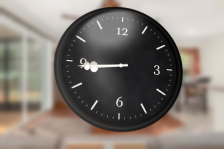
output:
8.44
